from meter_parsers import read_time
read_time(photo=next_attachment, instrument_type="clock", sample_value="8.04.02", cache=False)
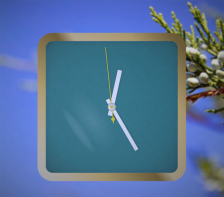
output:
12.24.59
